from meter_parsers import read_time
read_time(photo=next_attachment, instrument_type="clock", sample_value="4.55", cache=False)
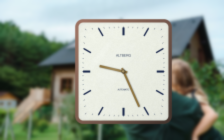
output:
9.26
